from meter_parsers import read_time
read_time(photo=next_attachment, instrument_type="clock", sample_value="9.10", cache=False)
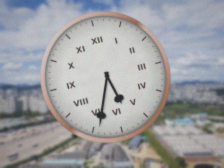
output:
5.34
